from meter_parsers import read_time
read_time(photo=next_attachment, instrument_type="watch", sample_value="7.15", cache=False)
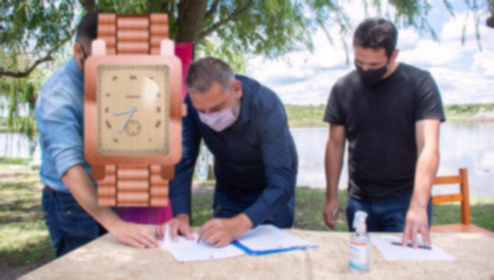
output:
8.35
